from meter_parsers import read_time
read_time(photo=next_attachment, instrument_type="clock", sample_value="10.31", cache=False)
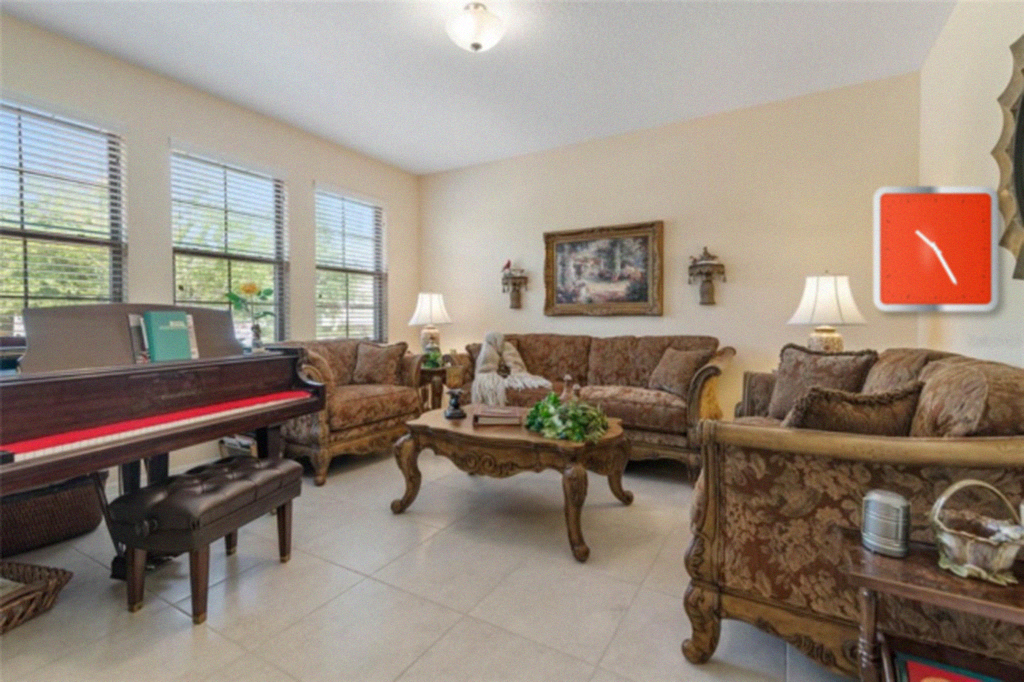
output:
10.25
